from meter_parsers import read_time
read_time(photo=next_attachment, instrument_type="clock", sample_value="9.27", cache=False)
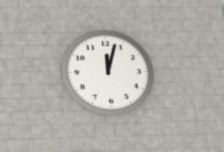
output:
12.03
